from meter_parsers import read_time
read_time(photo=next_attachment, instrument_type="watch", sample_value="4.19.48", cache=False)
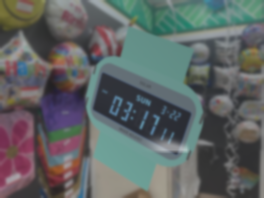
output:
3.17.11
